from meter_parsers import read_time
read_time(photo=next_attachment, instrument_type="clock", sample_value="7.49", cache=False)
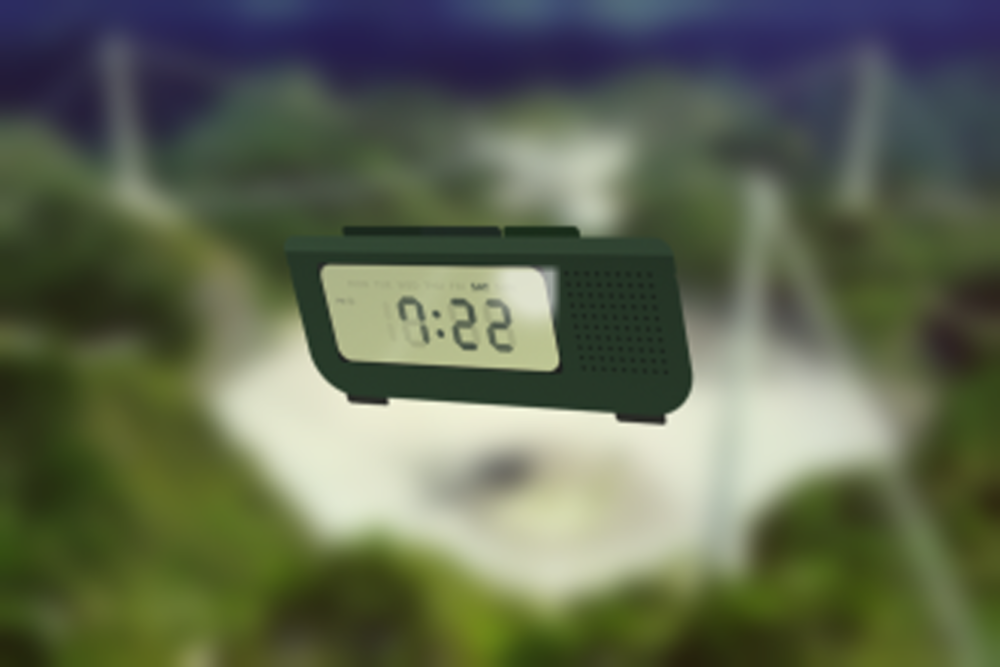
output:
7.22
